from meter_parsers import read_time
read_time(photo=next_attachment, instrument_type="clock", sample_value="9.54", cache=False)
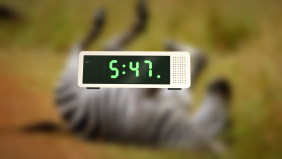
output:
5.47
